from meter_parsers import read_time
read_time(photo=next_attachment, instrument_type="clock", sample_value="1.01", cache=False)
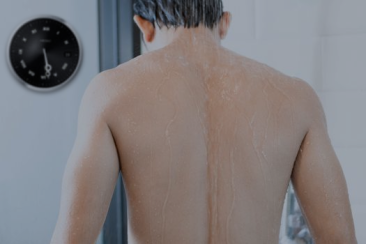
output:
5.28
